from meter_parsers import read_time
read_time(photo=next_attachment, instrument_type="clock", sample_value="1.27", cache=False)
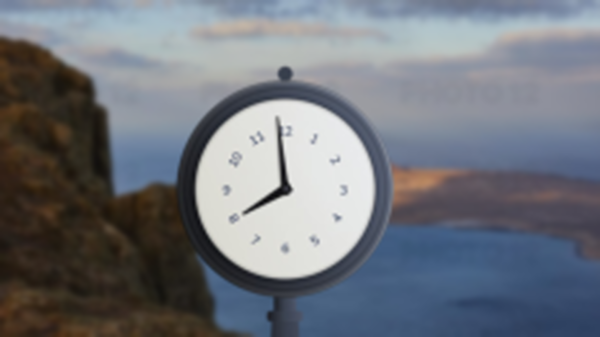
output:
7.59
